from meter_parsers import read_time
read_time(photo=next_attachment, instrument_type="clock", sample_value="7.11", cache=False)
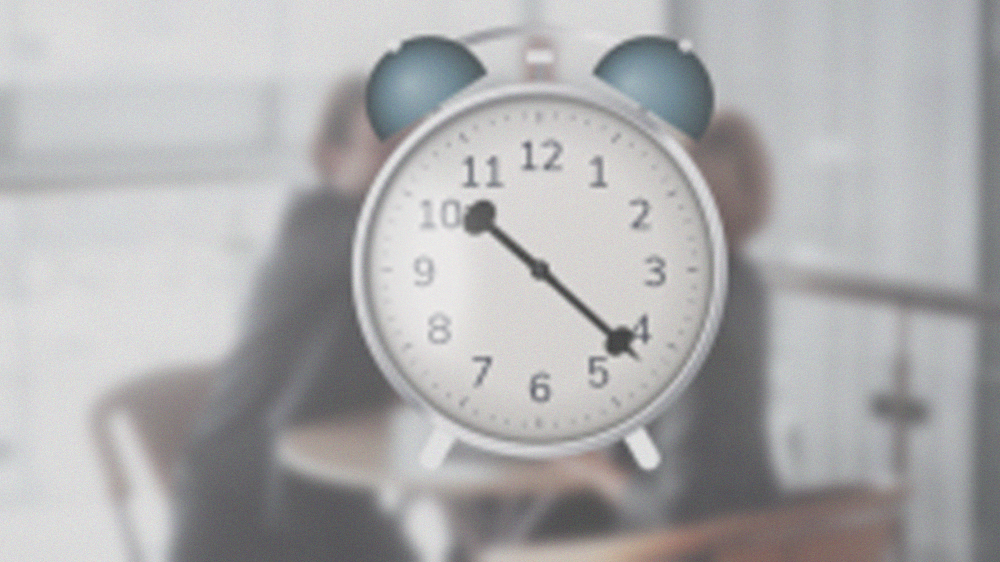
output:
10.22
